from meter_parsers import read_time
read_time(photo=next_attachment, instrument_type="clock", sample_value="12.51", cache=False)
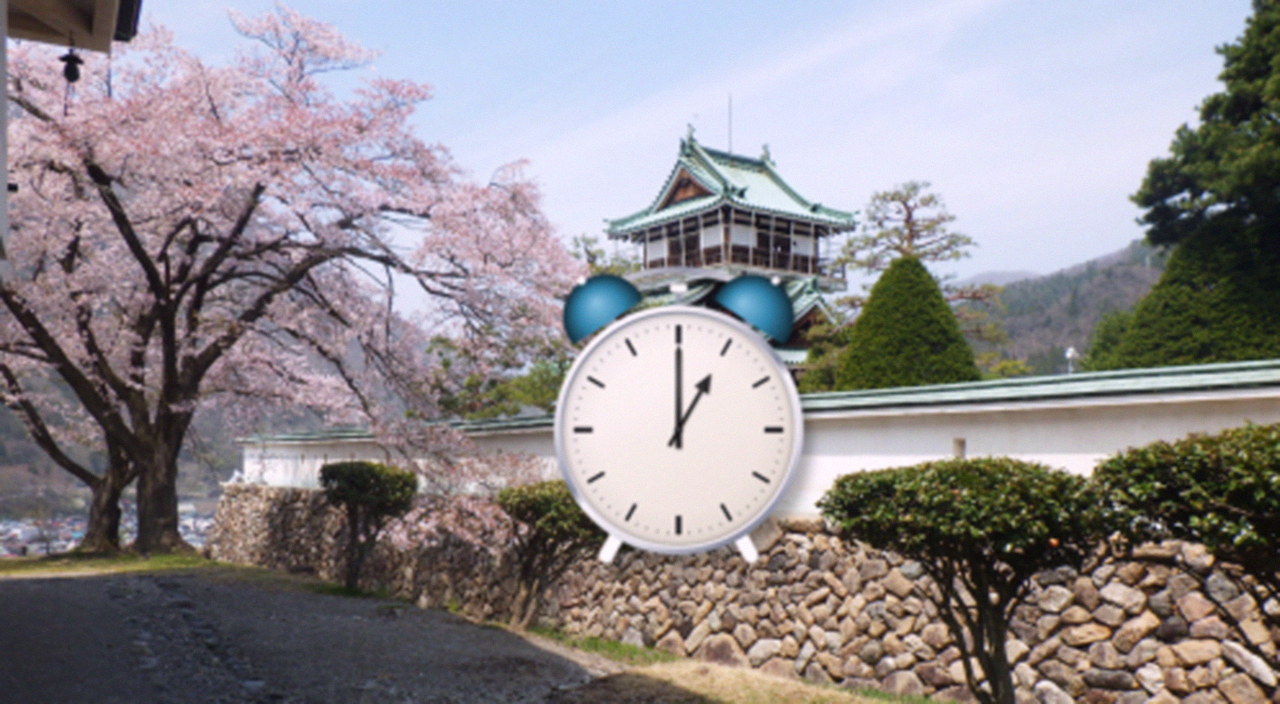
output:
1.00
